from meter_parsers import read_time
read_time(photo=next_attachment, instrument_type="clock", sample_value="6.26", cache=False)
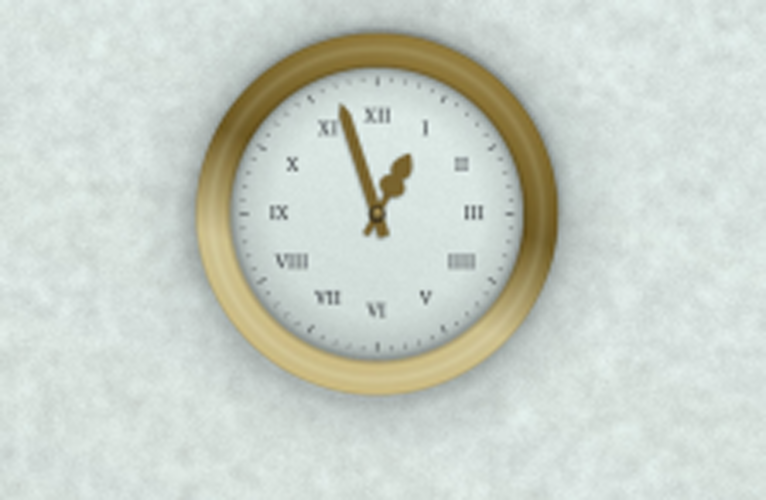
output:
12.57
